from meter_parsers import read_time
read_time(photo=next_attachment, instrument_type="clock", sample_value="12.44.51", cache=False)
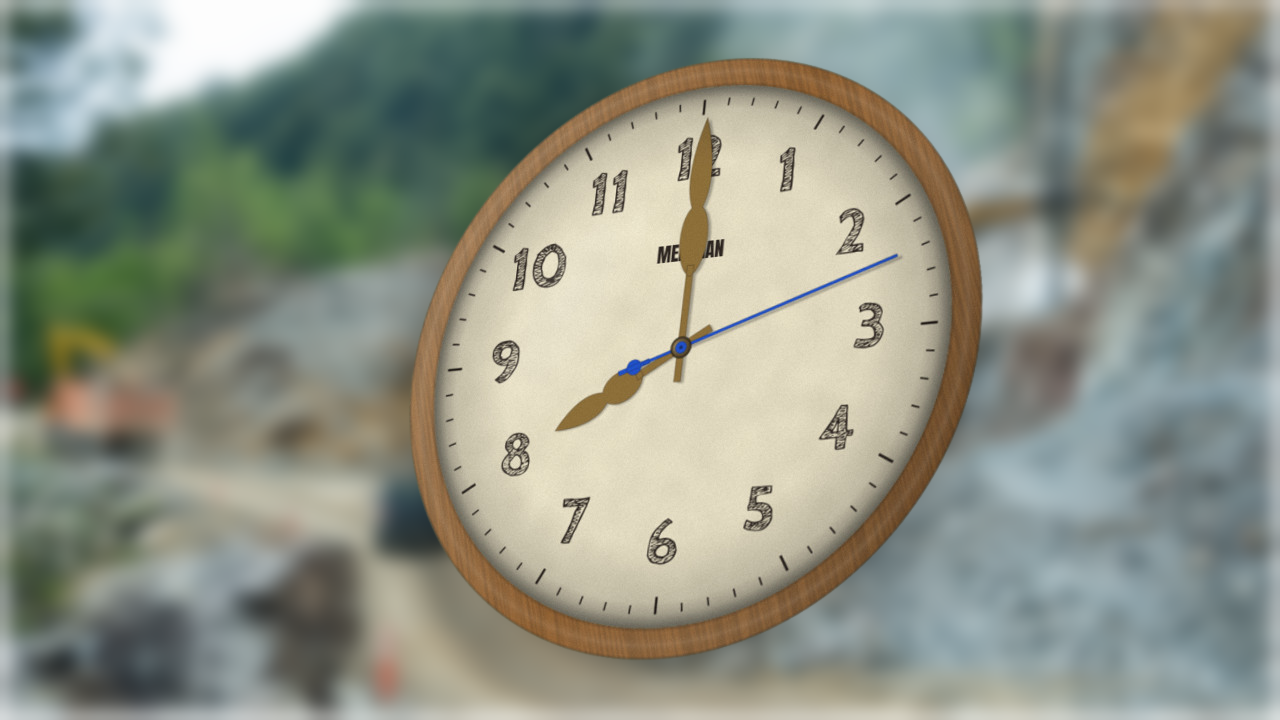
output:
8.00.12
